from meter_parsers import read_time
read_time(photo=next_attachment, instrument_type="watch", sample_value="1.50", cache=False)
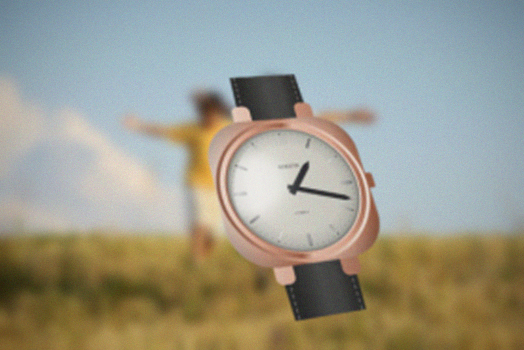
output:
1.18
